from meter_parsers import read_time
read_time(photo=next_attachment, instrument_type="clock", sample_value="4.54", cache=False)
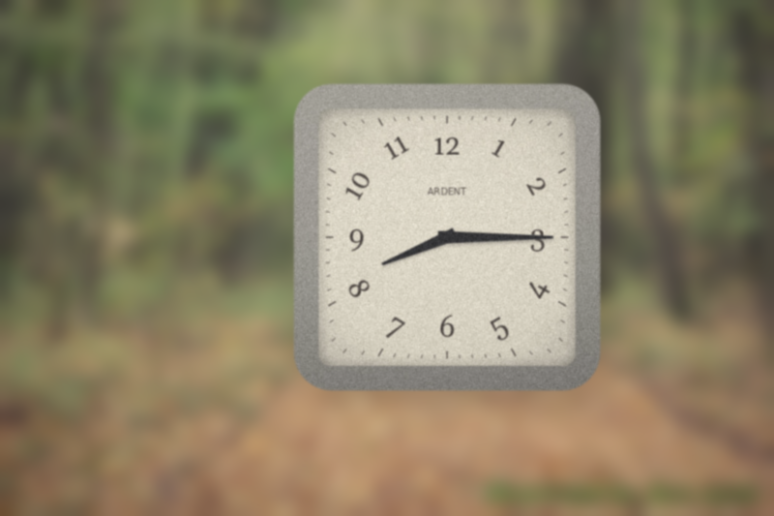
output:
8.15
